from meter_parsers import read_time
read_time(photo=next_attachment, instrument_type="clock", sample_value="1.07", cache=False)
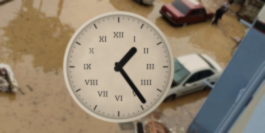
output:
1.24
